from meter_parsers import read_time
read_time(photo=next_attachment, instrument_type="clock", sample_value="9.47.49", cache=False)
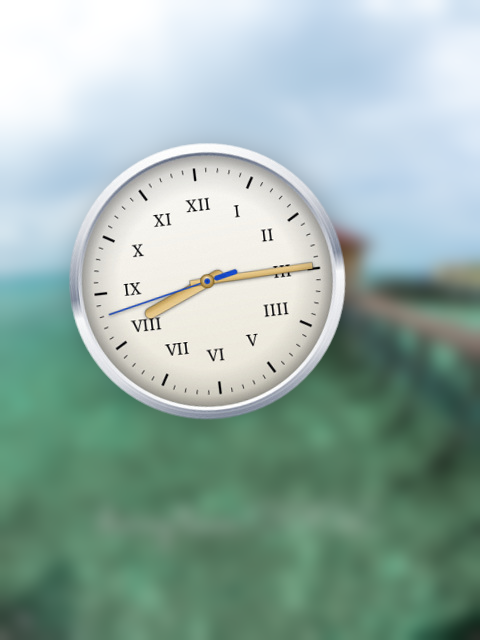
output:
8.14.43
